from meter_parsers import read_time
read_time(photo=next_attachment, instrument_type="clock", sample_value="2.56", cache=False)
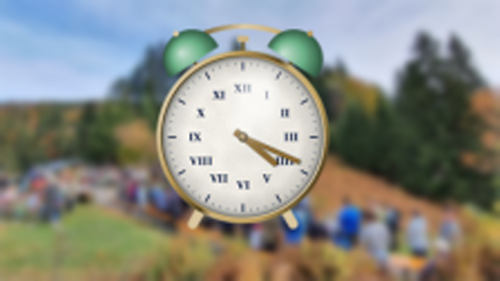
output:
4.19
